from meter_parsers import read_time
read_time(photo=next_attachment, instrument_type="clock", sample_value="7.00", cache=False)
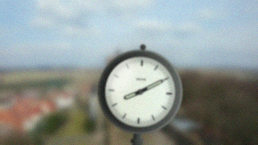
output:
8.10
